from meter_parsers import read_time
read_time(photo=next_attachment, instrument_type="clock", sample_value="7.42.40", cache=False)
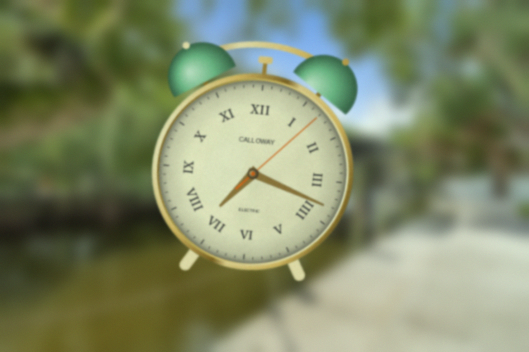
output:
7.18.07
